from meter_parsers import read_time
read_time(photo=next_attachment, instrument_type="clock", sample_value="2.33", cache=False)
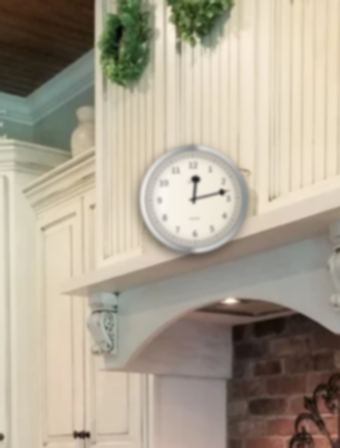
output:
12.13
